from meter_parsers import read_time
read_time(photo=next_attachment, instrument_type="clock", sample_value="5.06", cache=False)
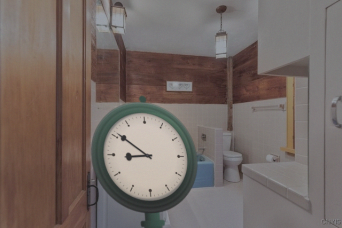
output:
8.51
